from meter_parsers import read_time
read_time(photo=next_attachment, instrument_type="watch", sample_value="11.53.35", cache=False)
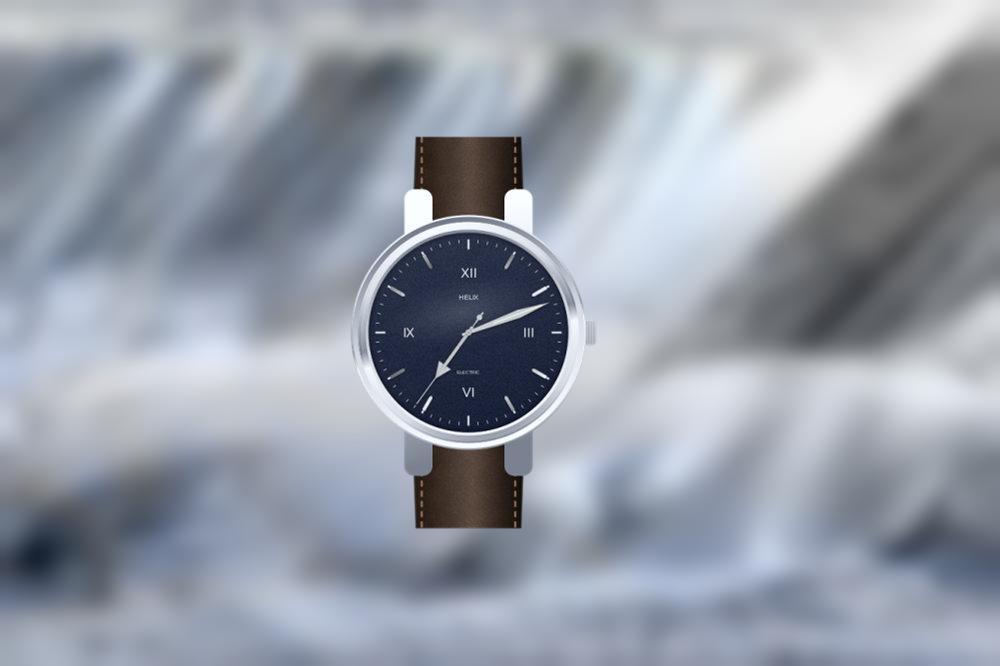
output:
7.11.36
